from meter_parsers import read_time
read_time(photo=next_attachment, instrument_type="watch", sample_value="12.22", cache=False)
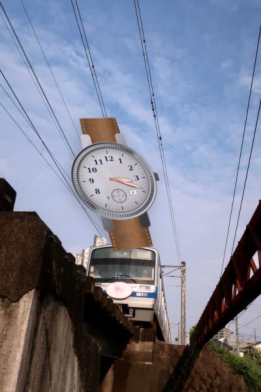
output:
3.19
